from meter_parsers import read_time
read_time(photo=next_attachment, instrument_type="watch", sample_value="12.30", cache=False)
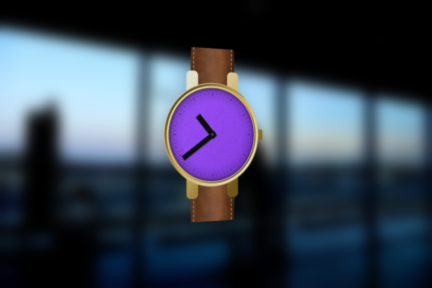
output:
10.39
